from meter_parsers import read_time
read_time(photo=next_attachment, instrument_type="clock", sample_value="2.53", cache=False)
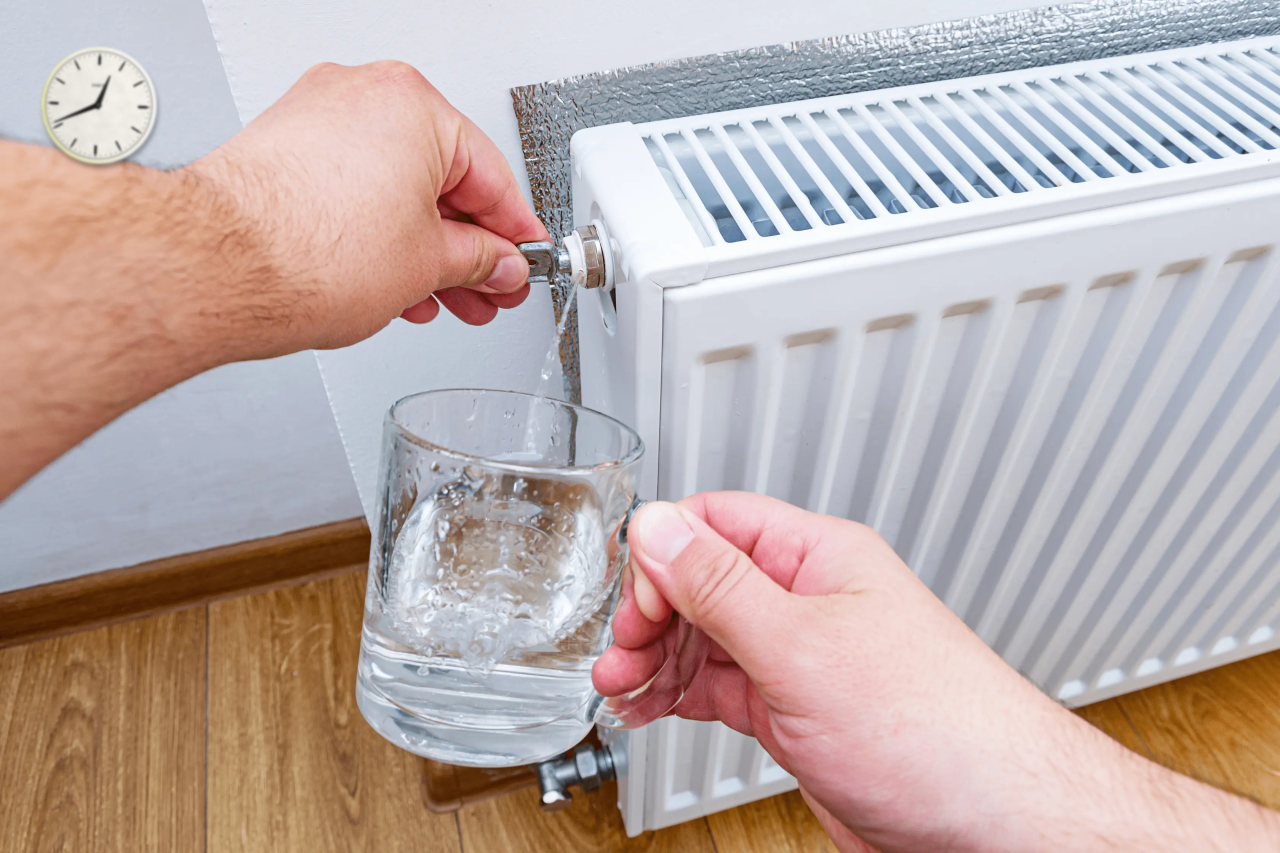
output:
12.41
